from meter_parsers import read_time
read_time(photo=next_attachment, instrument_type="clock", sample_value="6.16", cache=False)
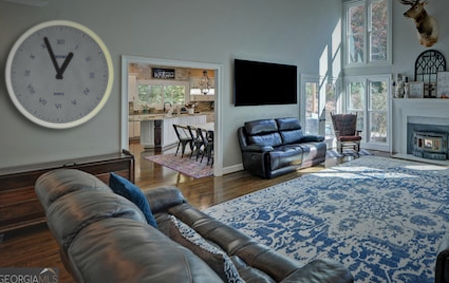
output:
12.56
